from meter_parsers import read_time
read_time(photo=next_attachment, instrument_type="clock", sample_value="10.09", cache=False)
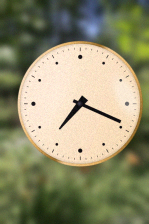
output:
7.19
